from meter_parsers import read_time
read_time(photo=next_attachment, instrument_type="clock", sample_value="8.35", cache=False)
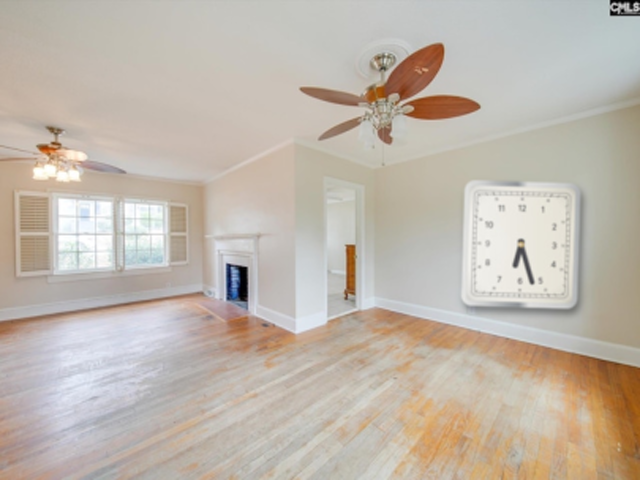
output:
6.27
